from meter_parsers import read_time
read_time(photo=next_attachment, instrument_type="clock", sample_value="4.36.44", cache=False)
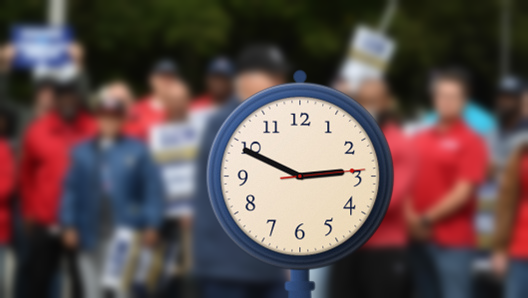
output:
2.49.14
